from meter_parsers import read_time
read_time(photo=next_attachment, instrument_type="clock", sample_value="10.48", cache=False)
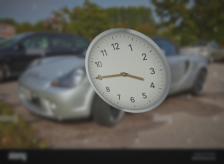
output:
3.45
